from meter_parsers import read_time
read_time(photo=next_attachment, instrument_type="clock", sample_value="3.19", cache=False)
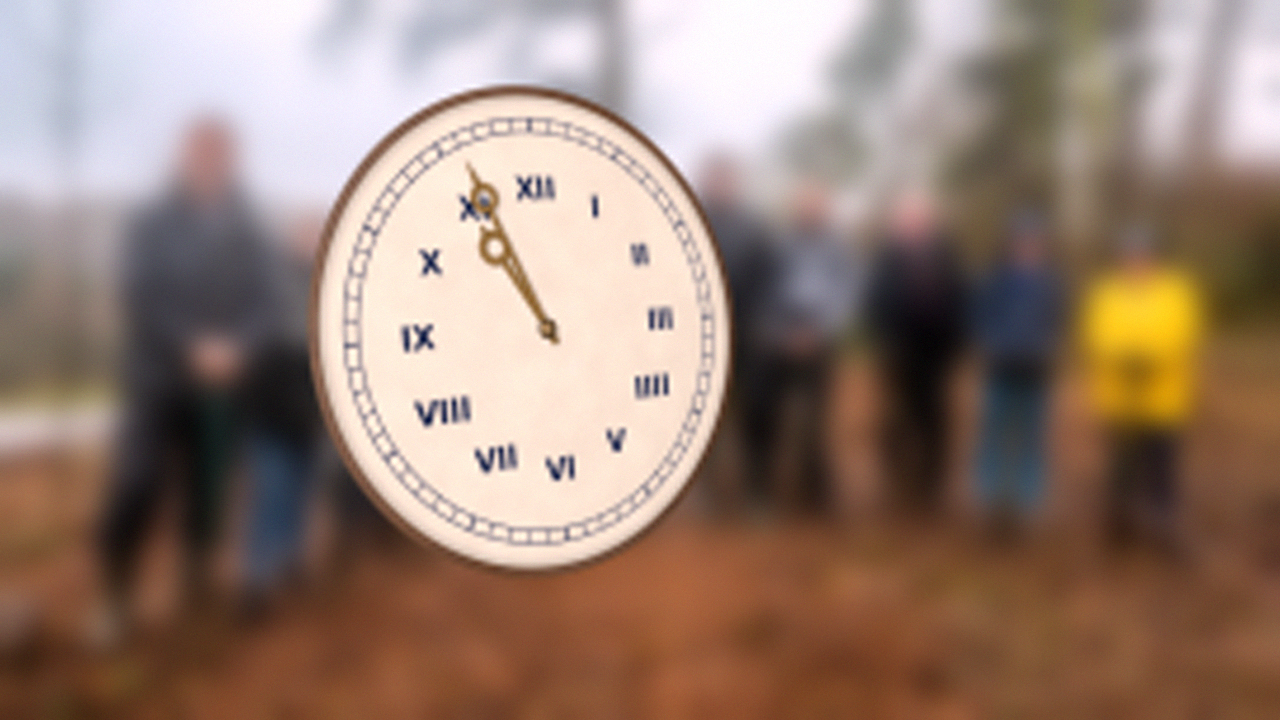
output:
10.56
